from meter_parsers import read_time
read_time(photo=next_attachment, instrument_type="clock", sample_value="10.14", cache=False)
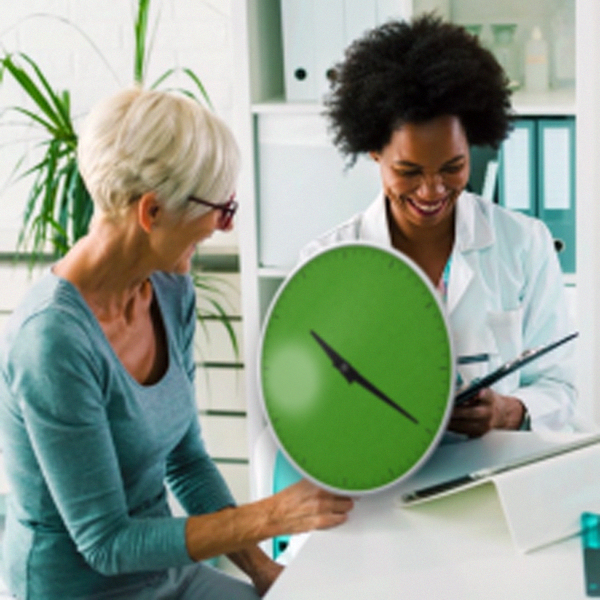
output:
10.20
